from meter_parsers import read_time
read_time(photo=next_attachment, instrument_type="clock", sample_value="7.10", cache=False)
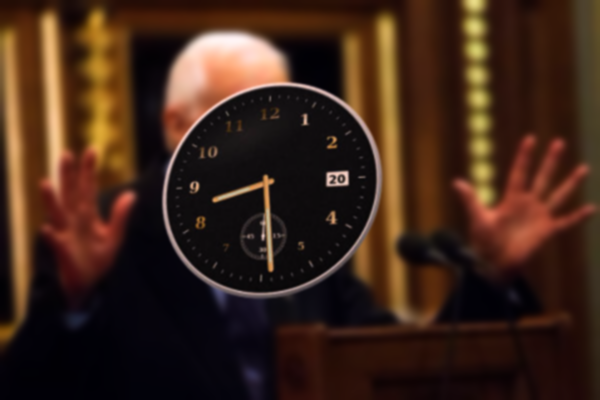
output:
8.29
